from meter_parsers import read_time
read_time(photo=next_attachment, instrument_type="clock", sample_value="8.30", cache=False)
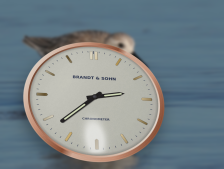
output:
2.38
